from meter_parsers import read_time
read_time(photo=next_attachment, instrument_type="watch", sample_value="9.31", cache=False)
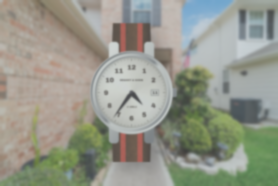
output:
4.36
